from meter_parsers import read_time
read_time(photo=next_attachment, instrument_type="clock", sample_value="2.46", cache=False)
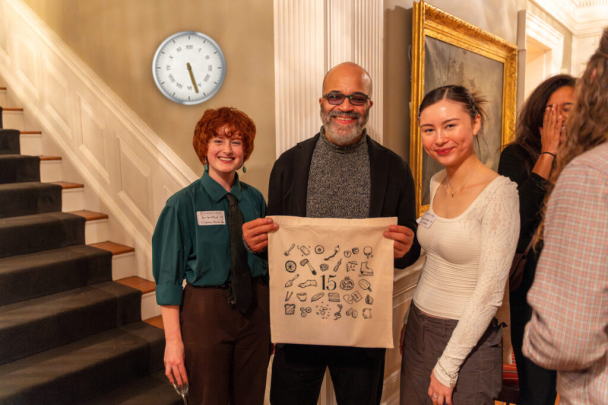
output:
5.27
